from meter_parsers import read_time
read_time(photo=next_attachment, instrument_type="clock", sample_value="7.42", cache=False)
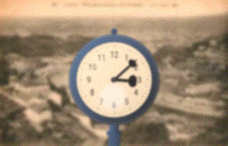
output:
3.08
